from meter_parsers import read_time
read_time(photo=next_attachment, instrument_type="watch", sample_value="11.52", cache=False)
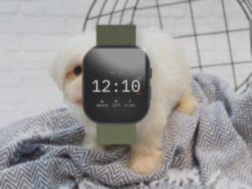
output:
12.10
